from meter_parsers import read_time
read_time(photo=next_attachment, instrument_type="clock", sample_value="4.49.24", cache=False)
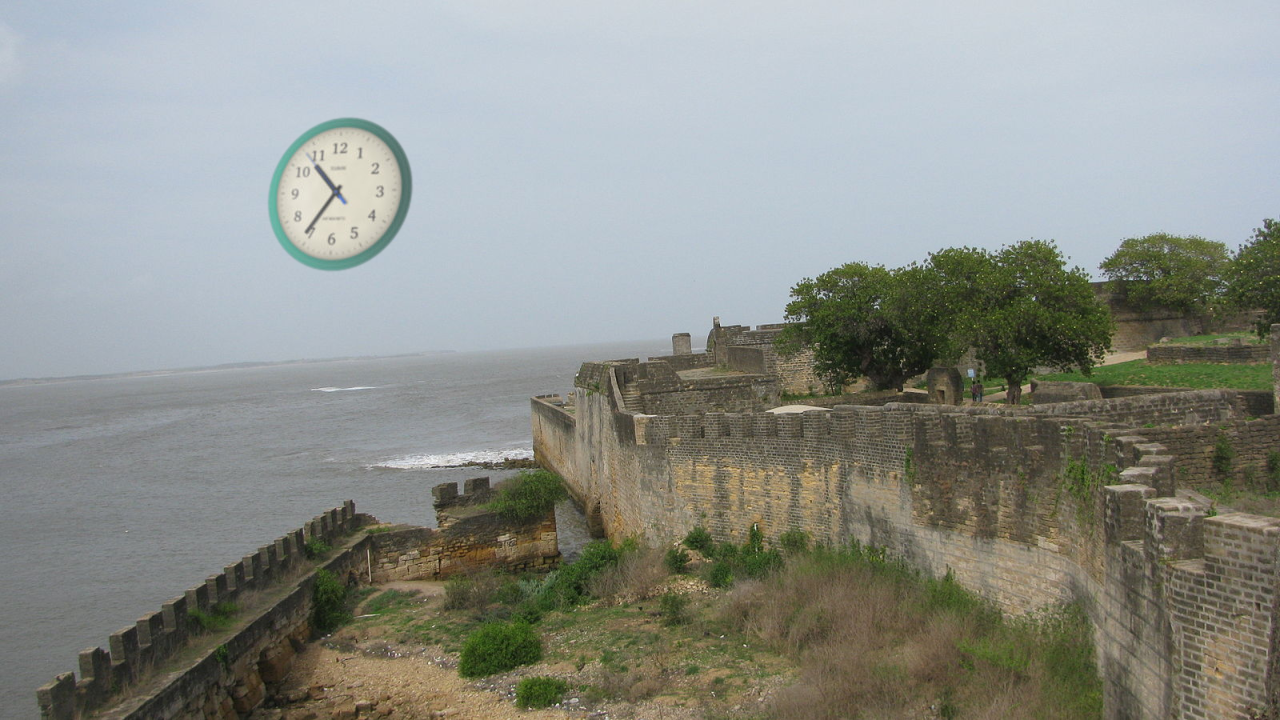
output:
10.35.53
